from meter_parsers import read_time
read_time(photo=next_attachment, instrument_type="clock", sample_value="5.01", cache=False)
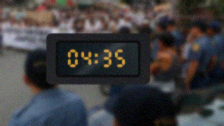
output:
4.35
